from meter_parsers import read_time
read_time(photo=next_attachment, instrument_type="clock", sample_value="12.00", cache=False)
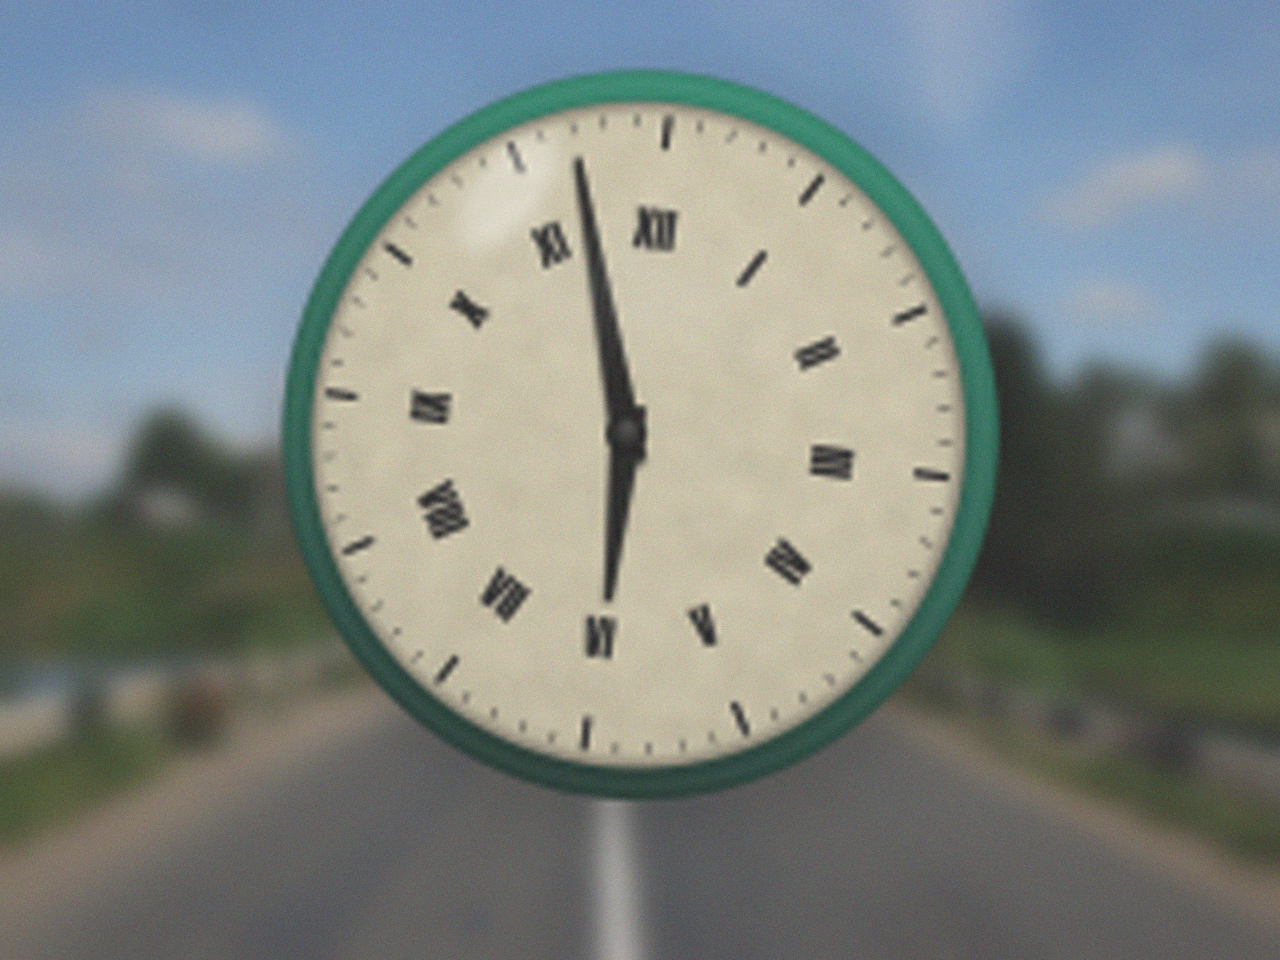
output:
5.57
